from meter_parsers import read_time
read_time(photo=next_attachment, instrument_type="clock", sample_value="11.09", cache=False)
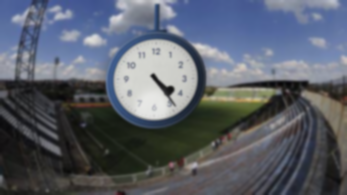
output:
4.24
